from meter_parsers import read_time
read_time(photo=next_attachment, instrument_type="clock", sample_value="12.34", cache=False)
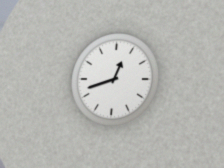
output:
12.42
